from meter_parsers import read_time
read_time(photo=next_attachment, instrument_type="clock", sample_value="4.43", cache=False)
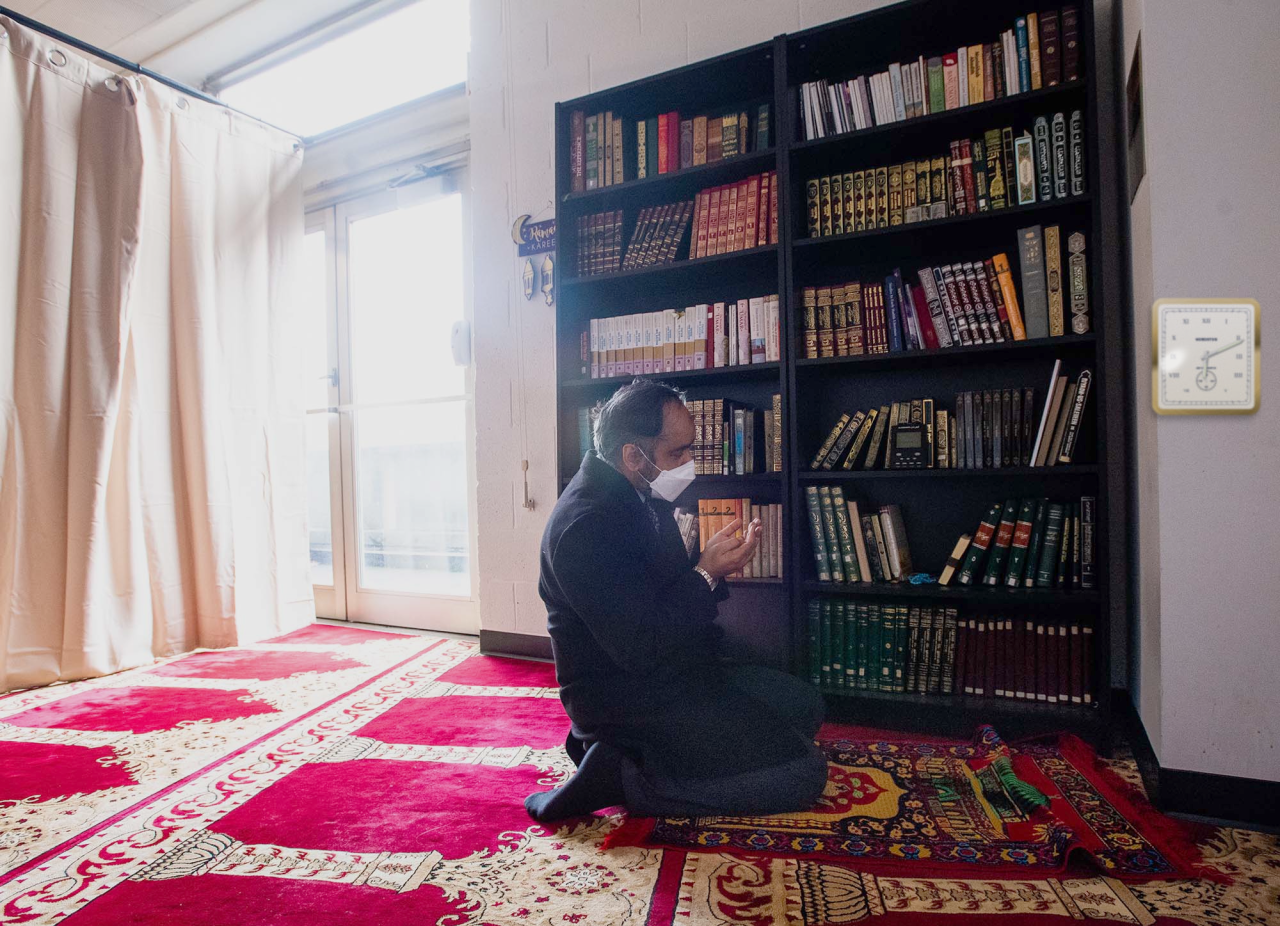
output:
6.11
